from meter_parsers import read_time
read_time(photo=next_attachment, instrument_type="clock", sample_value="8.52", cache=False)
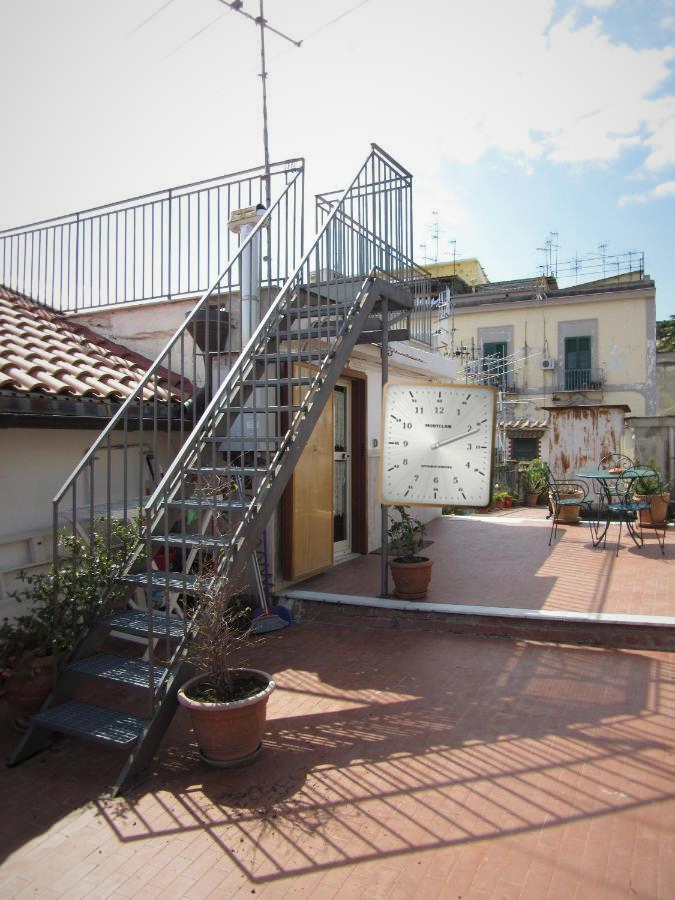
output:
2.11
